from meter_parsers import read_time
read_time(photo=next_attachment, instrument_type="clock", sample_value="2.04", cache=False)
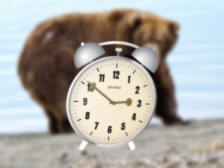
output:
2.51
